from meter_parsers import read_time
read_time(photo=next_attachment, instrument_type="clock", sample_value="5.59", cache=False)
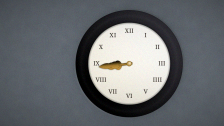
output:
8.44
